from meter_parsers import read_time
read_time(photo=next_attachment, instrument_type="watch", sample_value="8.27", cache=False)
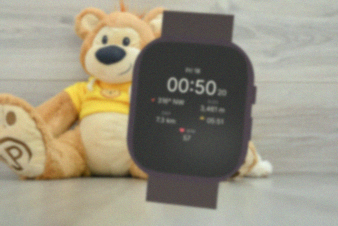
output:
0.50
